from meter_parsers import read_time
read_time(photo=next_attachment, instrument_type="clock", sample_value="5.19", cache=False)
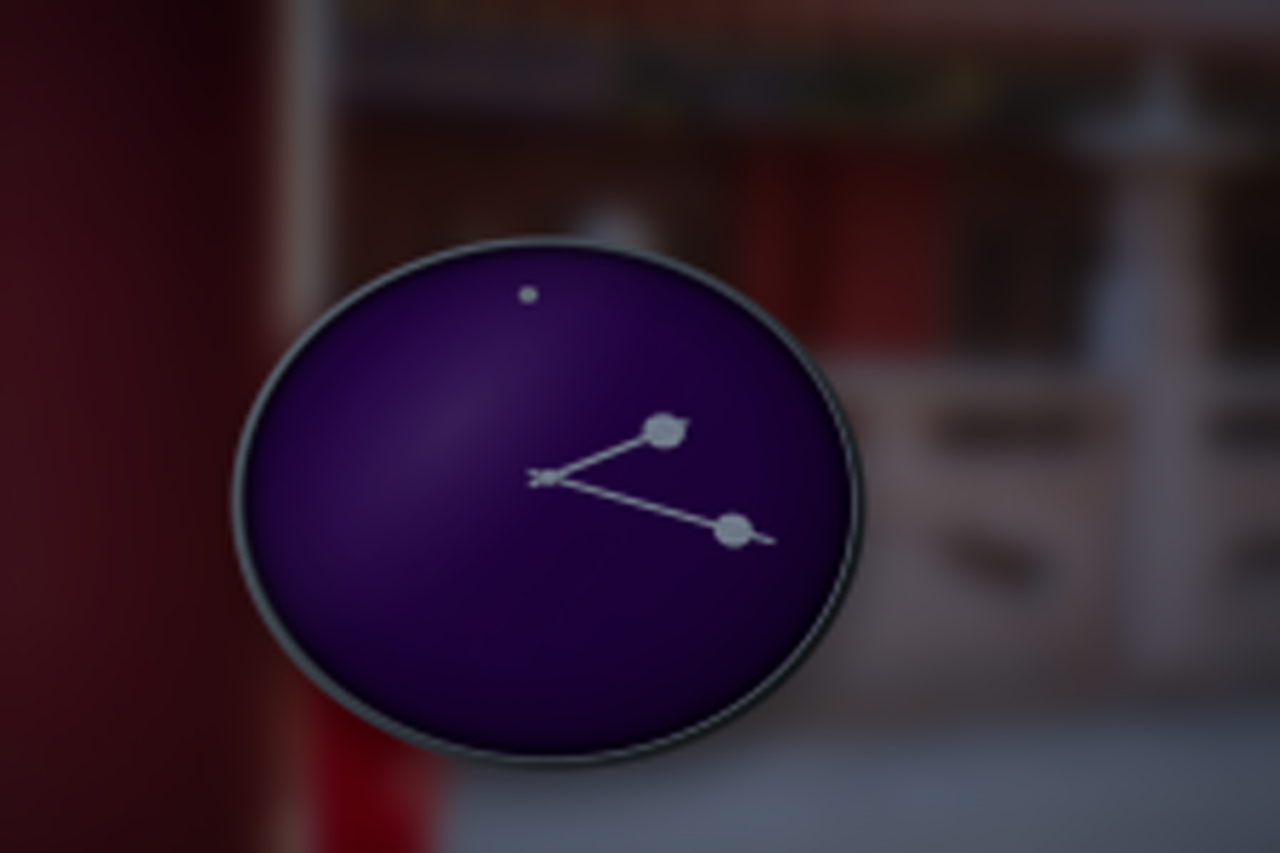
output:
2.19
